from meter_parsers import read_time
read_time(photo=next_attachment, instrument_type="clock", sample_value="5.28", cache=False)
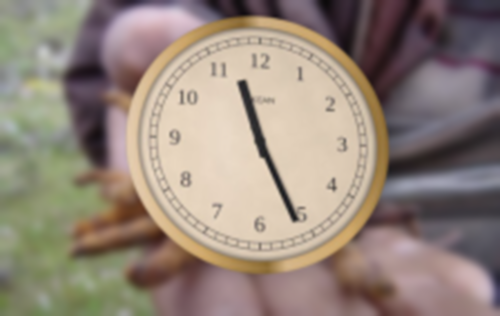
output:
11.26
